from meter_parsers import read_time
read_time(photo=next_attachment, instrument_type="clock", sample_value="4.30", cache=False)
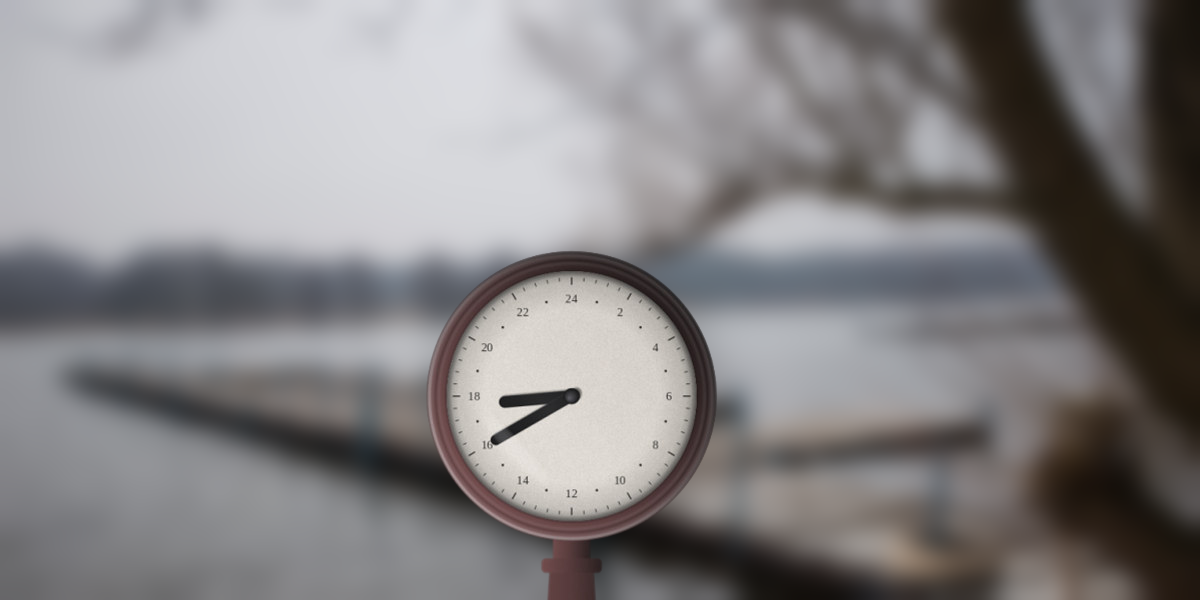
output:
17.40
